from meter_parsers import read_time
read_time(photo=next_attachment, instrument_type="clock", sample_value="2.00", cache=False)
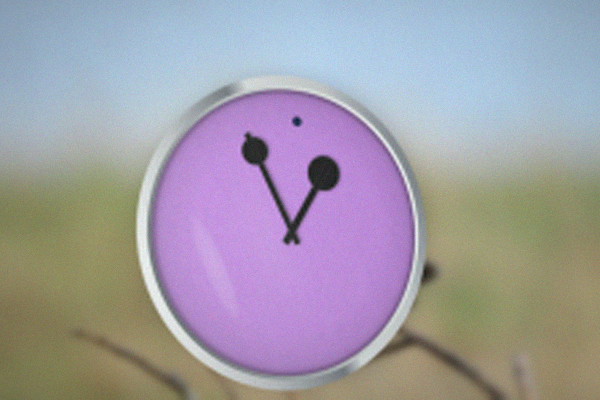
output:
12.55
